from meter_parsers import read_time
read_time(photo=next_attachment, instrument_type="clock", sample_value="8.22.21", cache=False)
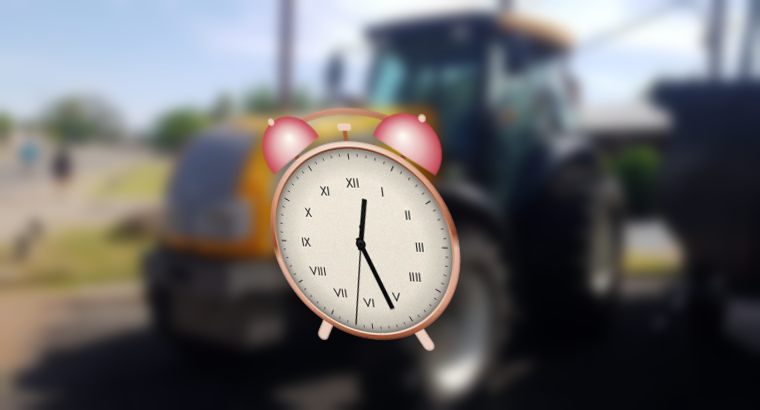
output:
12.26.32
